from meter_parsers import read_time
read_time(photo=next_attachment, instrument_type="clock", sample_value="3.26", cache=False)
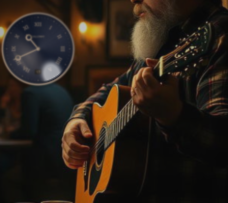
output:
10.41
